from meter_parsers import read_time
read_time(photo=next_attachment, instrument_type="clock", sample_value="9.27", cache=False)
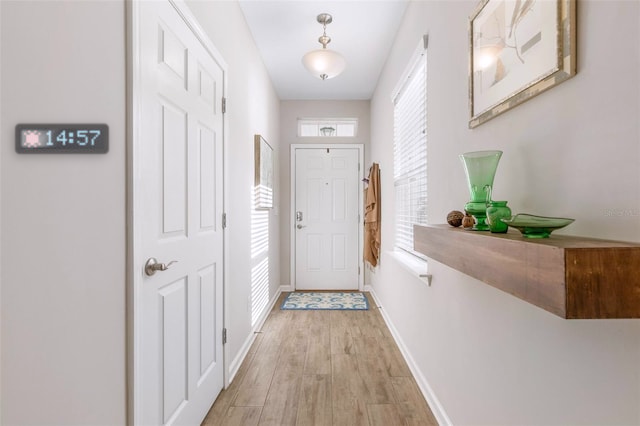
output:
14.57
